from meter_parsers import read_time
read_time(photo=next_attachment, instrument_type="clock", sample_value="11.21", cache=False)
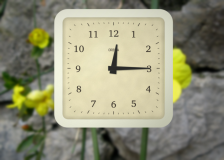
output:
12.15
